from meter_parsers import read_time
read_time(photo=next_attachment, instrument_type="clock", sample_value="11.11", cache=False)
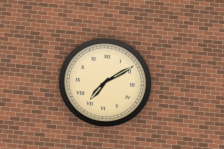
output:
7.09
